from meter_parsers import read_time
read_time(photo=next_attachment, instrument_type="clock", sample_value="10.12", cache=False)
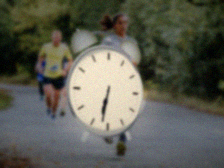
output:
6.32
